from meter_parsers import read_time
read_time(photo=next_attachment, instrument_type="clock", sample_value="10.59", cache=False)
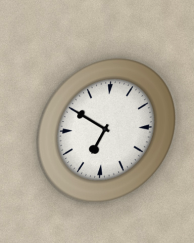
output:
6.50
